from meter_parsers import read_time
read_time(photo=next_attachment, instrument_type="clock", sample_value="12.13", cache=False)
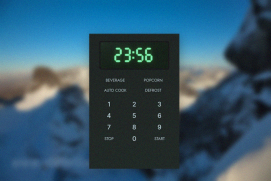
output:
23.56
